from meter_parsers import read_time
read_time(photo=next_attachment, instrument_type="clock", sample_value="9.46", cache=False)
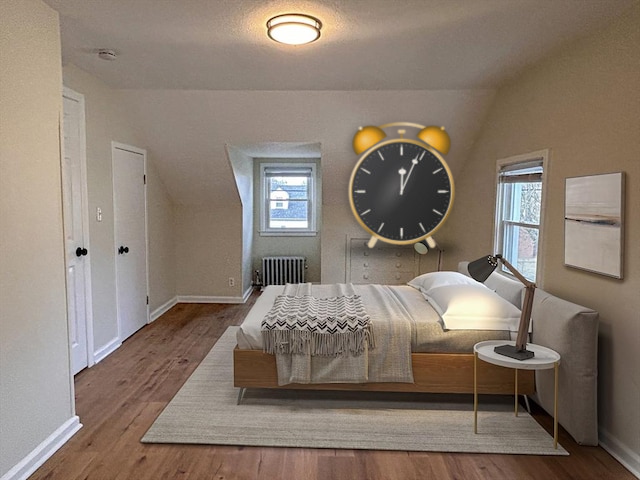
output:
12.04
